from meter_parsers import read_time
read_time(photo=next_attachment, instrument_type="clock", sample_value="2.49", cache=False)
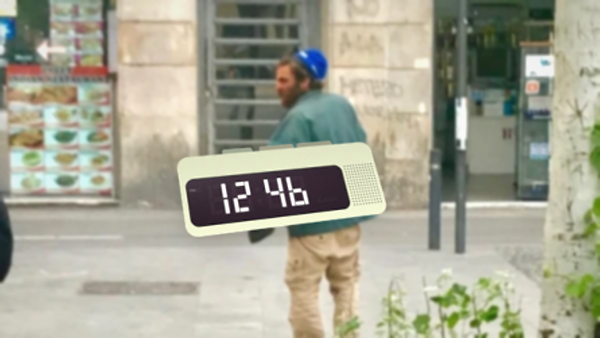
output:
12.46
